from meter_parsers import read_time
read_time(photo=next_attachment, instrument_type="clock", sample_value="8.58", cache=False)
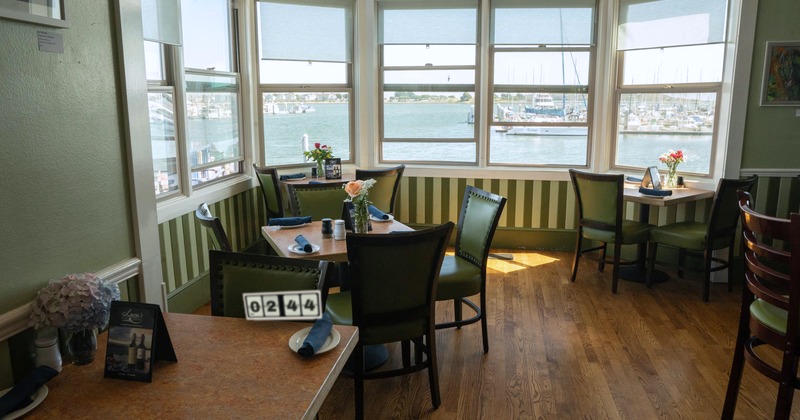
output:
2.44
